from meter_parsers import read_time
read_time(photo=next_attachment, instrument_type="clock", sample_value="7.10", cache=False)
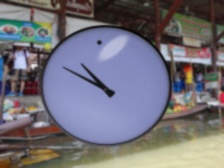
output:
10.51
